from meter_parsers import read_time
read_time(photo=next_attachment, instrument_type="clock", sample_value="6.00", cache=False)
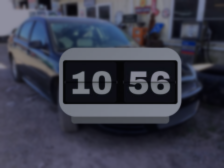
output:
10.56
